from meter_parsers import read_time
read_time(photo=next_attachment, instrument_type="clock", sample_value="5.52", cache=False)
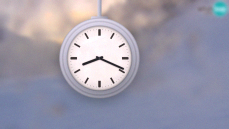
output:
8.19
